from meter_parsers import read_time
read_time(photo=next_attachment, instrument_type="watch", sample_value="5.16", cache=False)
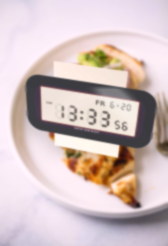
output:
13.33
